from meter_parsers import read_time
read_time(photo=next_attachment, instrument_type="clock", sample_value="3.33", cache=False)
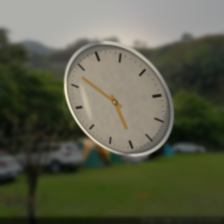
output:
5.53
